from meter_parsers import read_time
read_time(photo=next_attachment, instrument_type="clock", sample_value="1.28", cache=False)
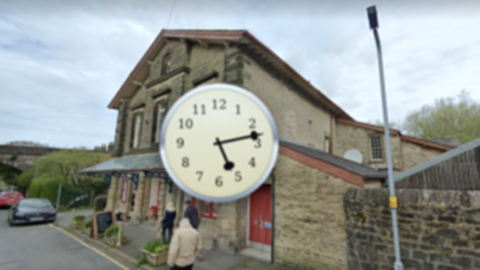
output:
5.13
